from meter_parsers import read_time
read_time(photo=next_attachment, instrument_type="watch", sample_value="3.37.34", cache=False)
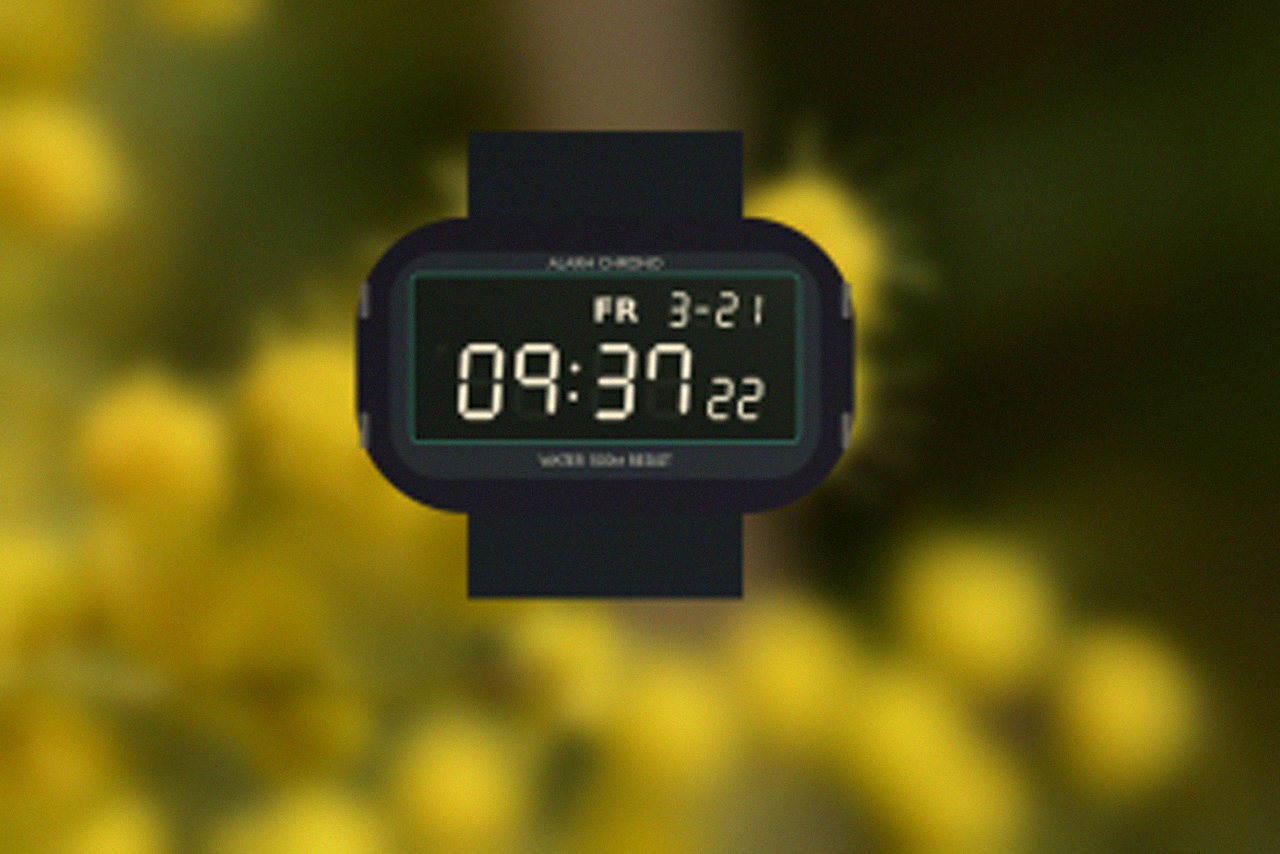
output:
9.37.22
